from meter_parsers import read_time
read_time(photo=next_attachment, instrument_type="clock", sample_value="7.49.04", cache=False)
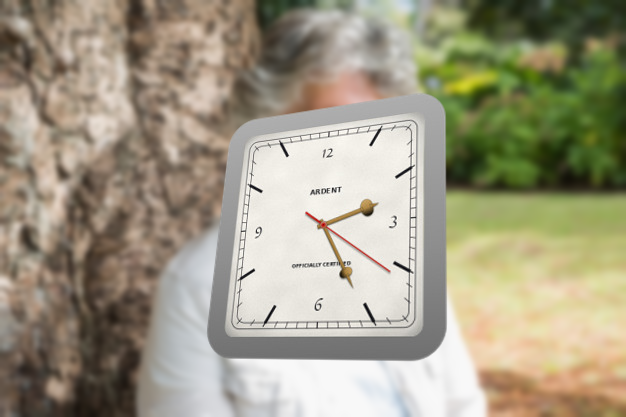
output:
2.25.21
